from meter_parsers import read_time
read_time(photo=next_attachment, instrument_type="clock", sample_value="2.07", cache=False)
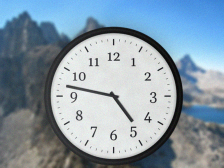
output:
4.47
